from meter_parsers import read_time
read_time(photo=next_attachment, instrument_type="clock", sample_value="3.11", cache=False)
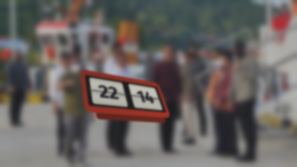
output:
22.14
